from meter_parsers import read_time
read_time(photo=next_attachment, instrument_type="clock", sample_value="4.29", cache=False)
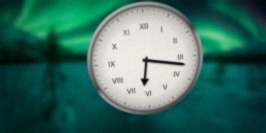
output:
6.17
